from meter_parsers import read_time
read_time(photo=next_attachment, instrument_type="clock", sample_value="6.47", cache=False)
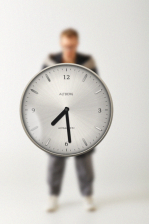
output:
7.29
